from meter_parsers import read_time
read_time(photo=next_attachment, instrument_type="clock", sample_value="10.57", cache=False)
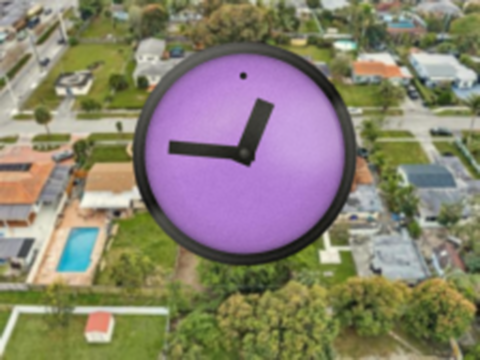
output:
12.46
